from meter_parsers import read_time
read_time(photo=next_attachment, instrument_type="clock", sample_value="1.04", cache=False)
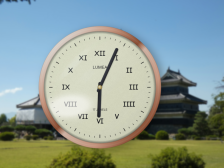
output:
6.04
